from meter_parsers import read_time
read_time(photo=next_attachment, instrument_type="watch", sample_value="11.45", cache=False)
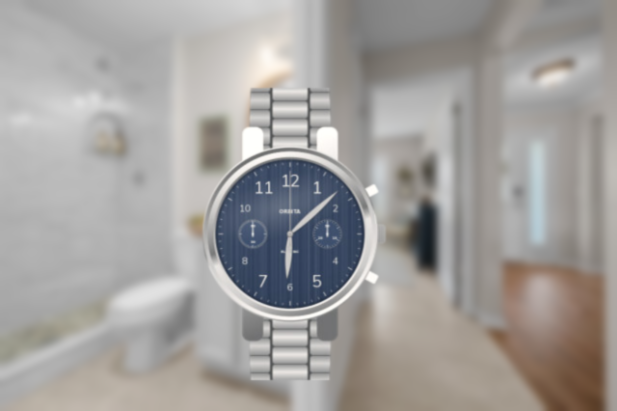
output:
6.08
